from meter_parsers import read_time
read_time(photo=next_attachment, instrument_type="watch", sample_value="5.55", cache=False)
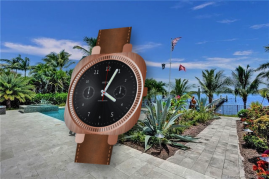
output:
4.04
